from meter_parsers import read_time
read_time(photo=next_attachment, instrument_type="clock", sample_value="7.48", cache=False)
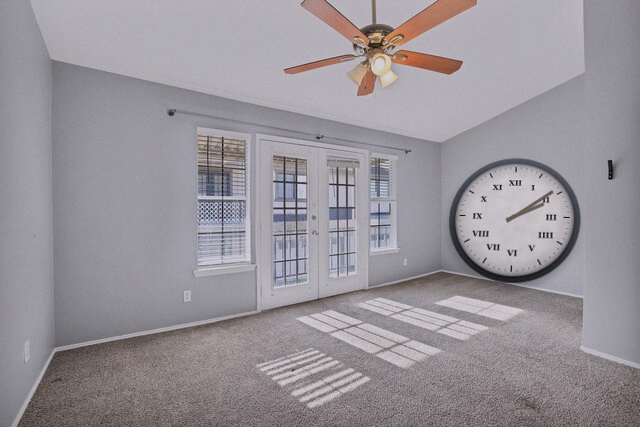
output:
2.09
